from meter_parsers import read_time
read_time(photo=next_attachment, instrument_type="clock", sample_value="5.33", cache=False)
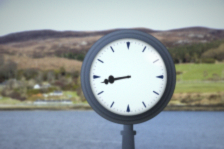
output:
8.43
